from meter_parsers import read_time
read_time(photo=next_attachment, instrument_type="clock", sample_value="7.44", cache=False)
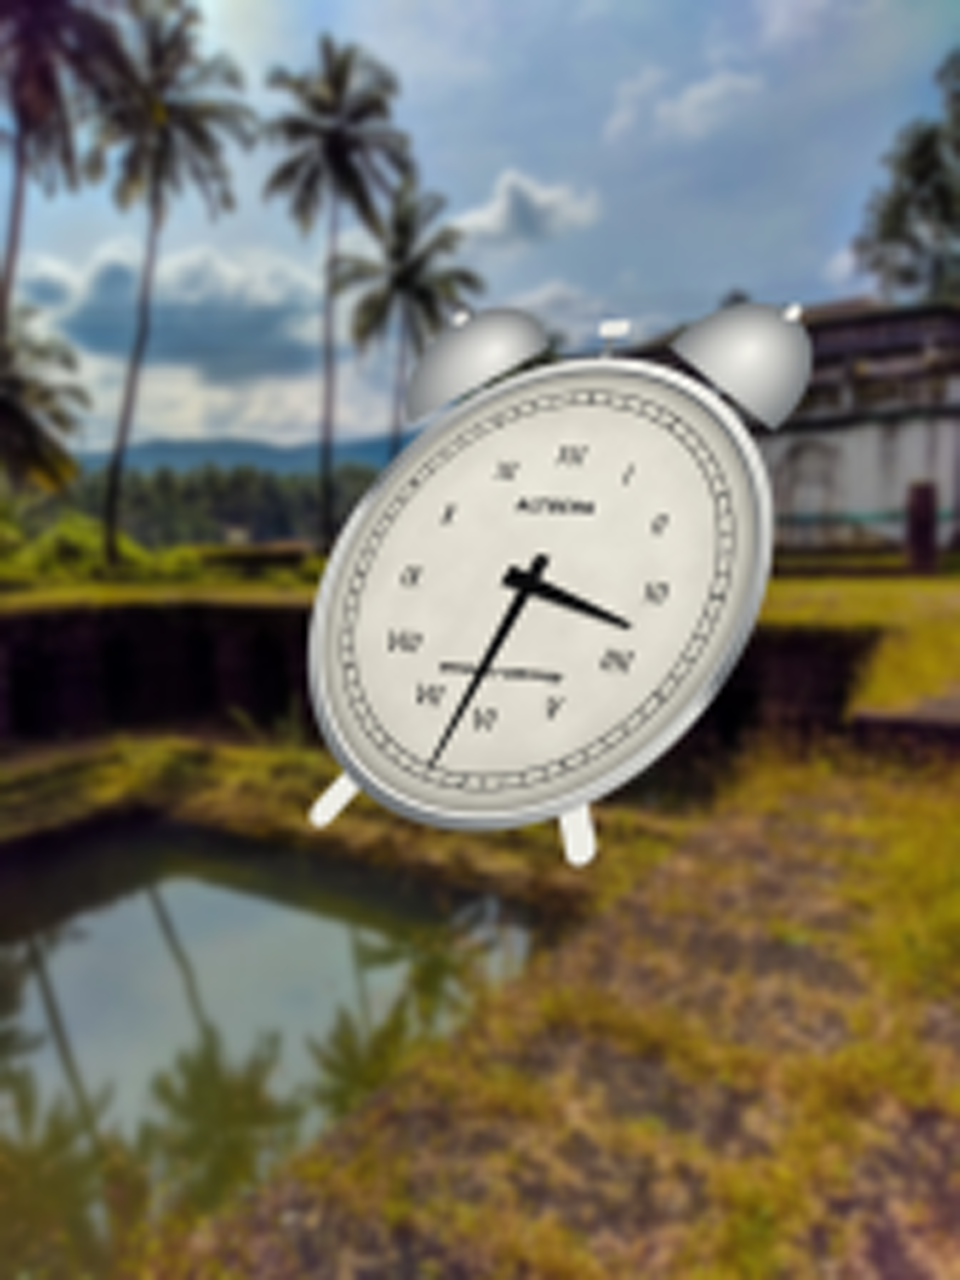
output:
3.32
